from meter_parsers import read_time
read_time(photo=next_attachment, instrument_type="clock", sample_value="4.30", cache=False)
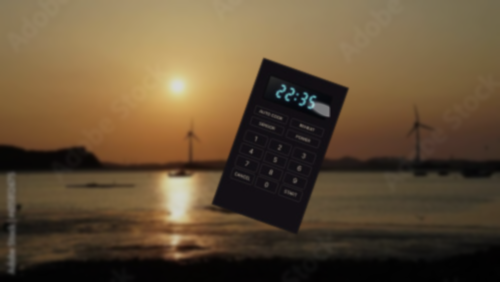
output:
22.35
